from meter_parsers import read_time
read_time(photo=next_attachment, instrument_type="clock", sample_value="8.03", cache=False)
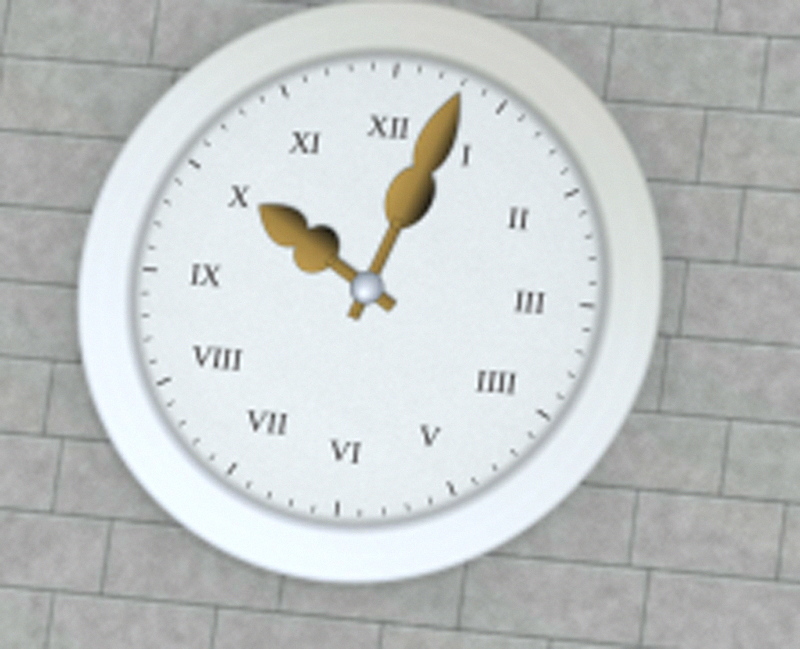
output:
10.03
